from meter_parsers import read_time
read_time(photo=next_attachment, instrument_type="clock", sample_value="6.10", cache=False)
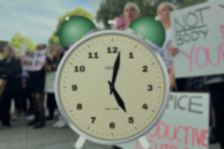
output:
5.02
